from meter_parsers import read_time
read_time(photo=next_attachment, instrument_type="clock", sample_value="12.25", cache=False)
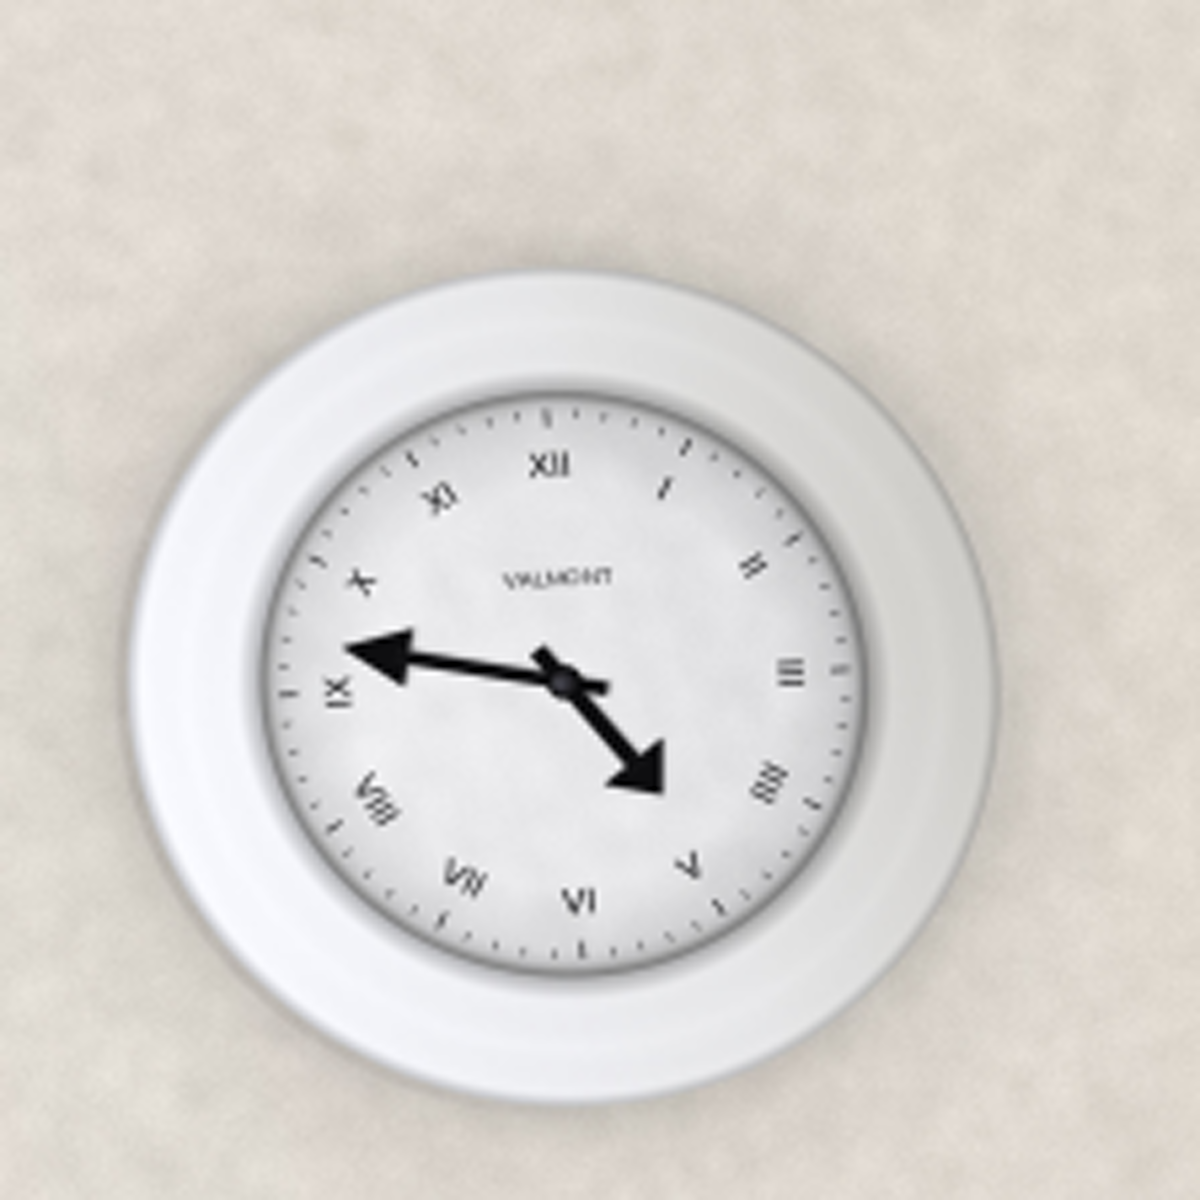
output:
4.47
